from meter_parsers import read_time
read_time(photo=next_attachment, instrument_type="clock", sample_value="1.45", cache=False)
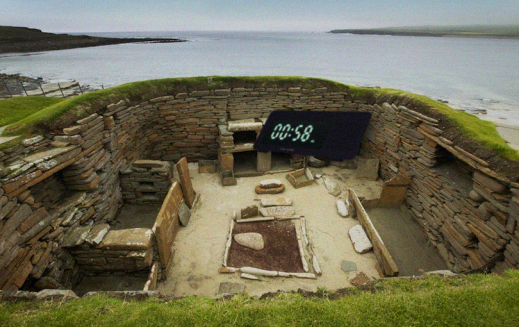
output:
0.58
